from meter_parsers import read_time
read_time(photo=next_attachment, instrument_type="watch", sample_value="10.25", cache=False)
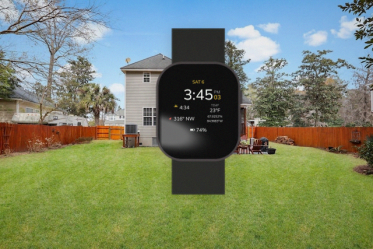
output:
3.45
